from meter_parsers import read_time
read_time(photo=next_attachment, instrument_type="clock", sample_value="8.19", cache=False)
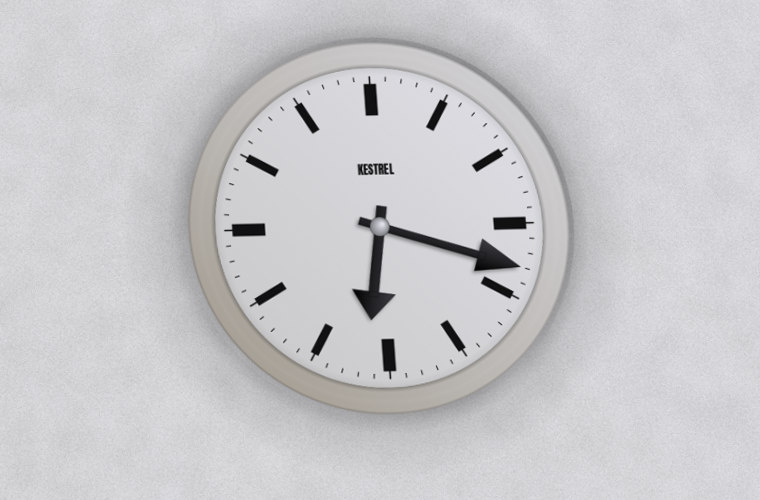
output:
6.18
